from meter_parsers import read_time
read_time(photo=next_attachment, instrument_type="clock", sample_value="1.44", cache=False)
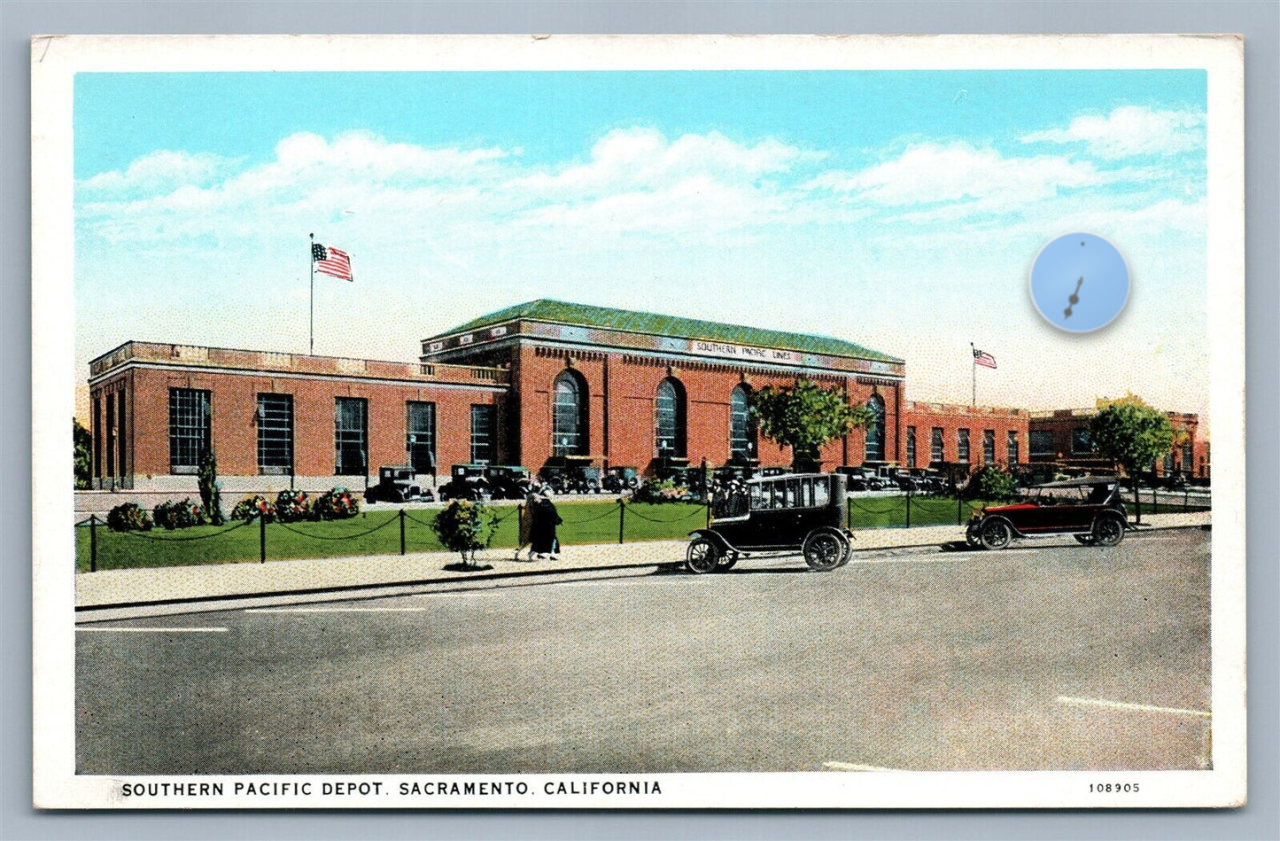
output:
6.33
